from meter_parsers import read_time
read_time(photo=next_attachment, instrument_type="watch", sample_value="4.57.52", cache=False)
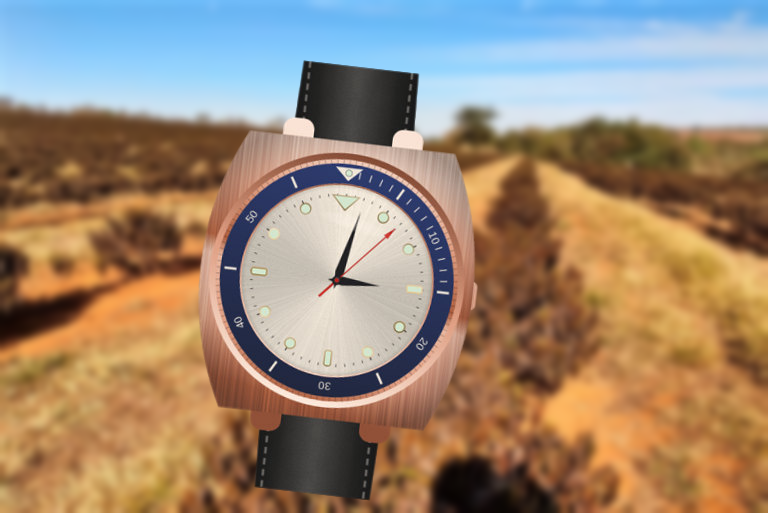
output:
3.02.07
